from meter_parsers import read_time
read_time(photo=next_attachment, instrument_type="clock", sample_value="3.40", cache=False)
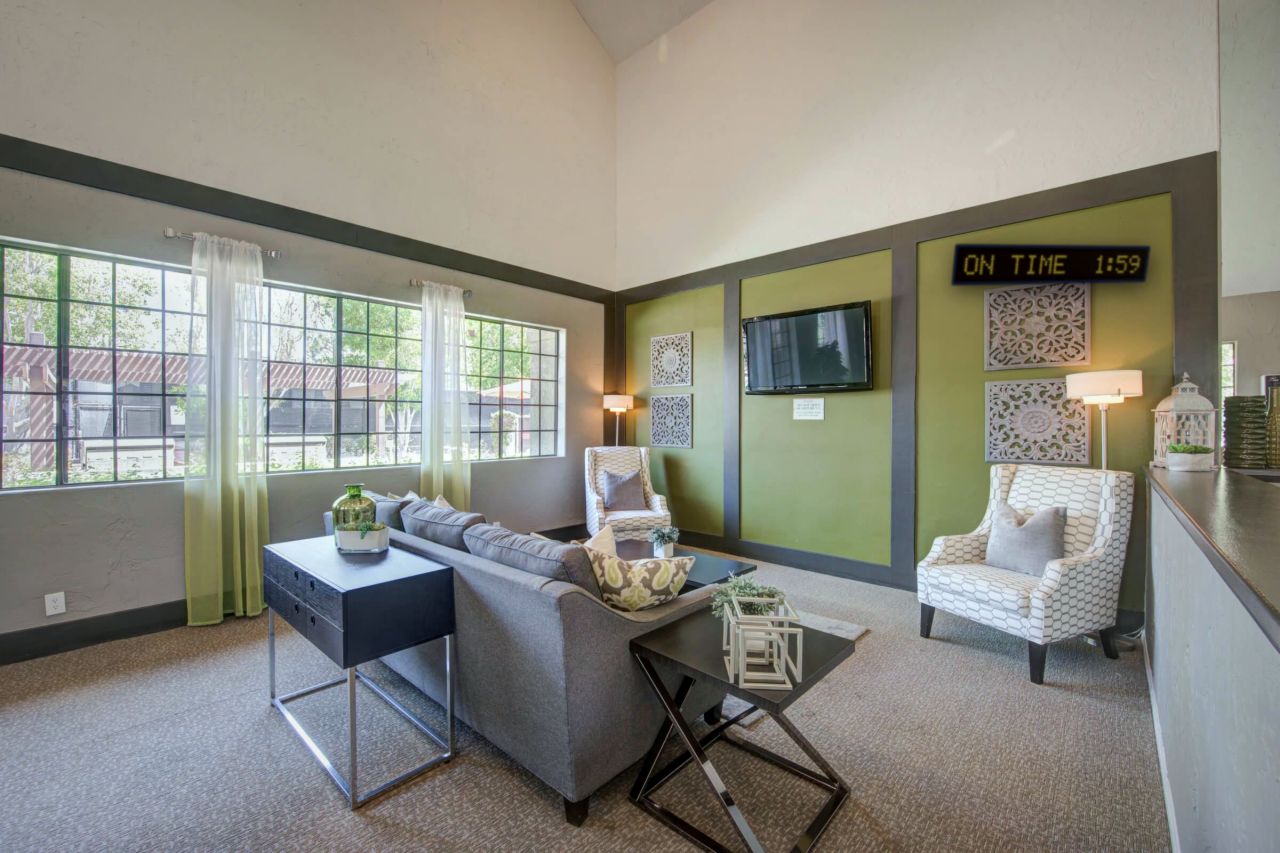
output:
1.59
